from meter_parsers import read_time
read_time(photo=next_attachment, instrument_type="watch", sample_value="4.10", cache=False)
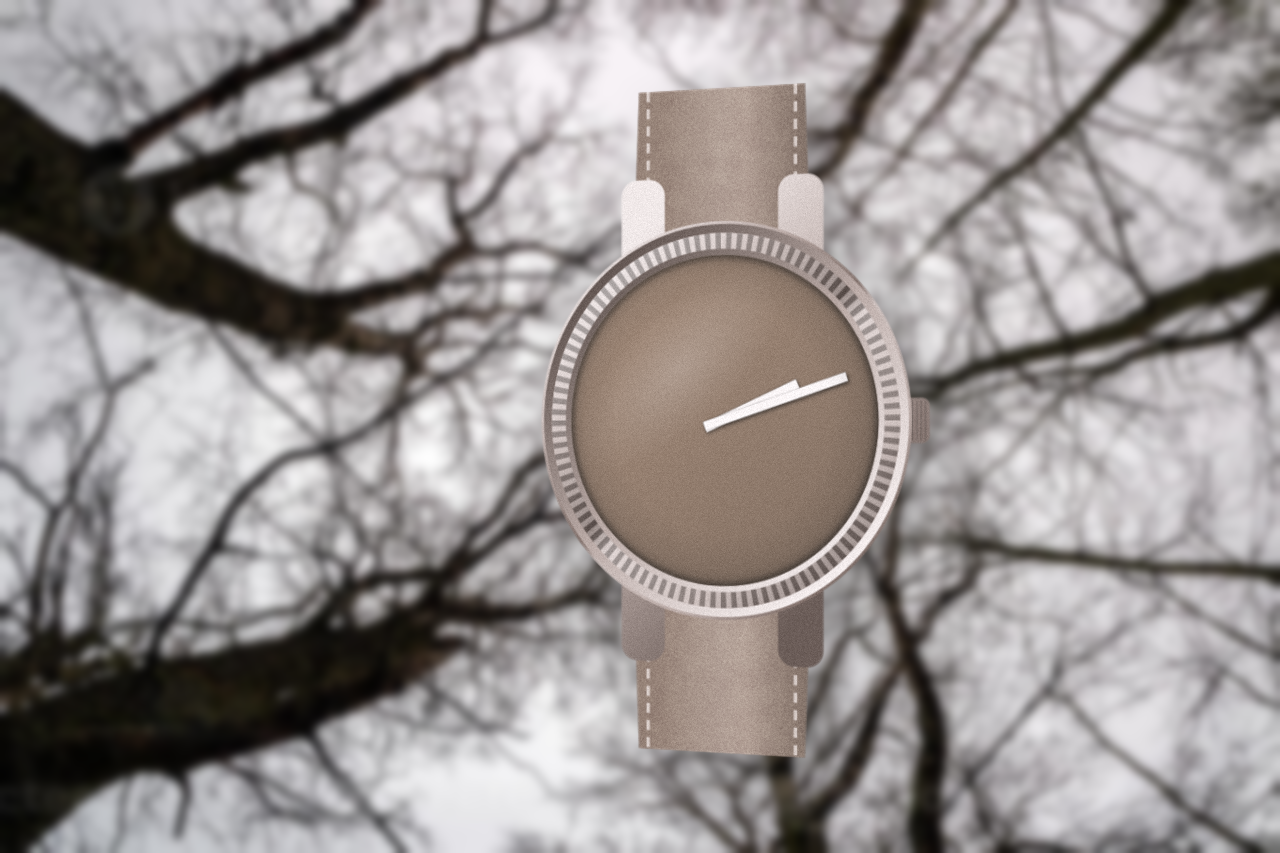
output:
2.12
